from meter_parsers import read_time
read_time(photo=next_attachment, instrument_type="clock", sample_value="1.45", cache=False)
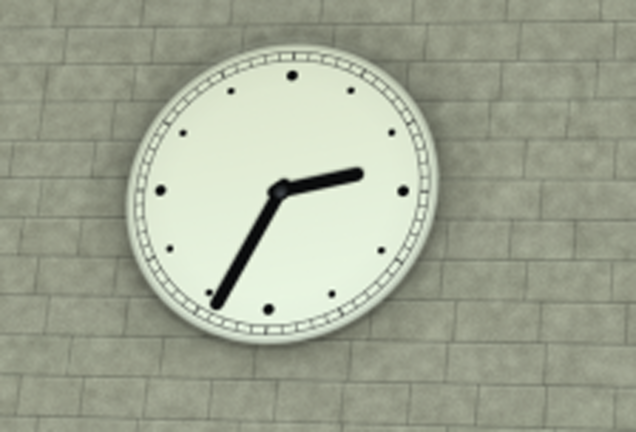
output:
2.34
